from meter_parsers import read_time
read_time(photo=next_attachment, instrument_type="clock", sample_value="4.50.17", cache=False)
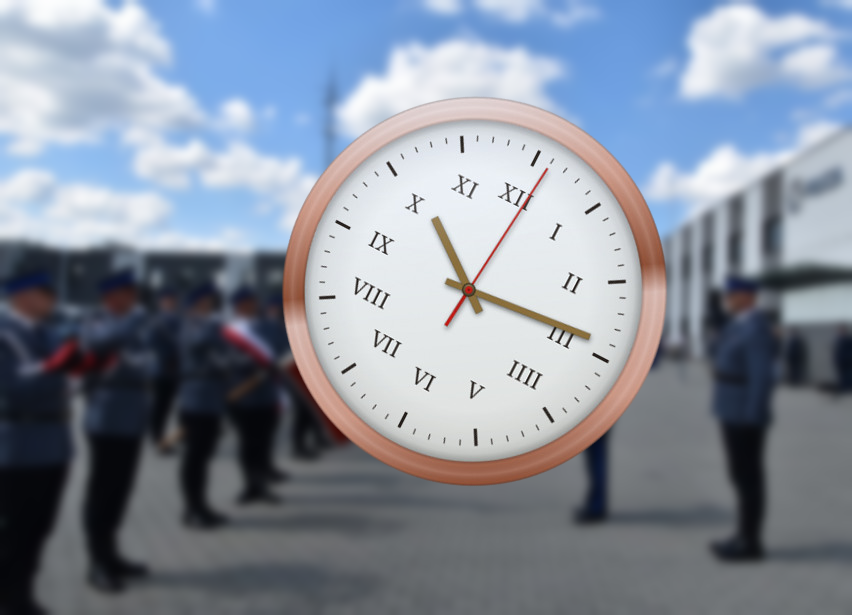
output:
10.14.01
